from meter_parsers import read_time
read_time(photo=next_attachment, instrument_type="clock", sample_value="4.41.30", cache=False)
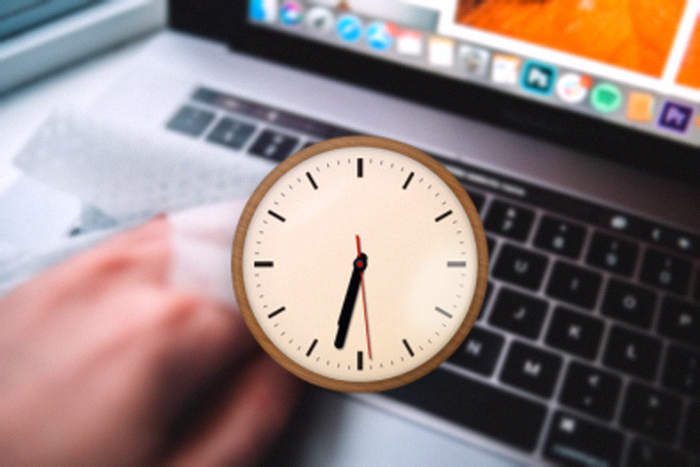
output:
6.32.29
